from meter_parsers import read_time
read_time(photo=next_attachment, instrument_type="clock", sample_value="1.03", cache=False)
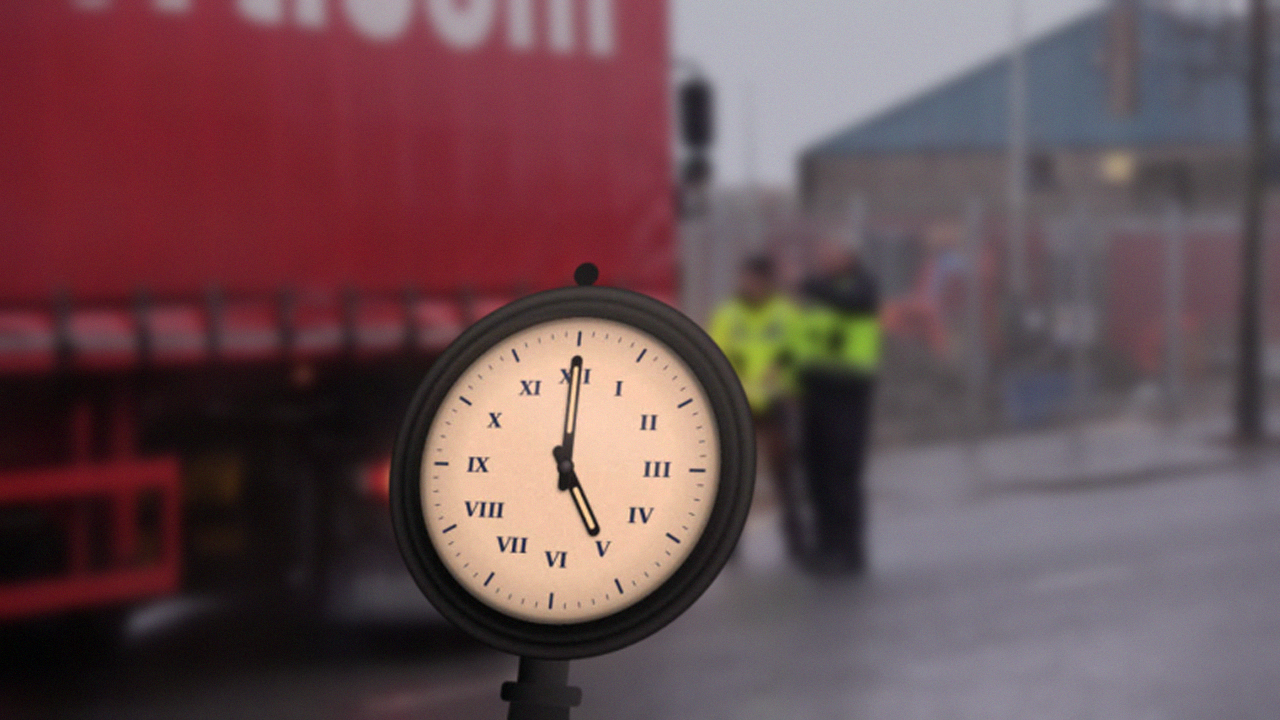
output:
5.00
